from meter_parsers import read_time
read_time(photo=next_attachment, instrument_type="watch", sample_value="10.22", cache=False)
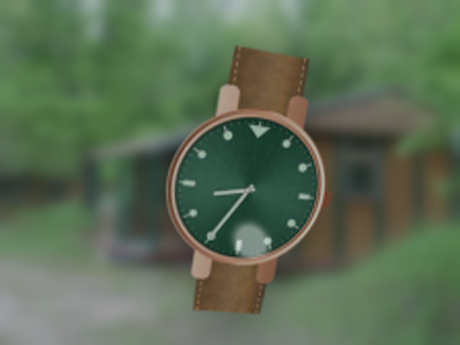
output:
8.35
